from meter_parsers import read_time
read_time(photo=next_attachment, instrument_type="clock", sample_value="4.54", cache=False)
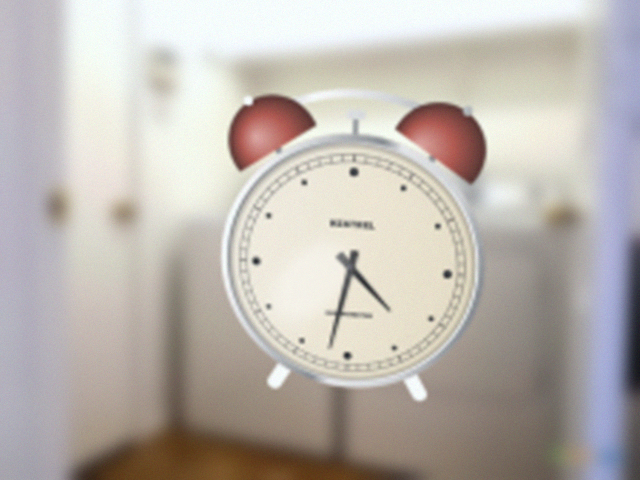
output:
4.32
